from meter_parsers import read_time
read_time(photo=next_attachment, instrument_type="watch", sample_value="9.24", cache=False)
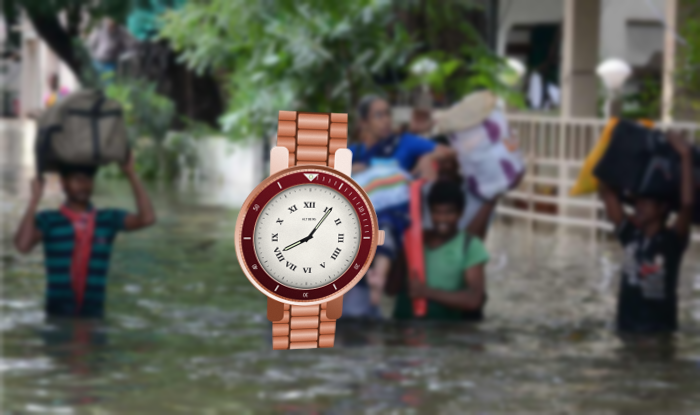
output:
8.06
